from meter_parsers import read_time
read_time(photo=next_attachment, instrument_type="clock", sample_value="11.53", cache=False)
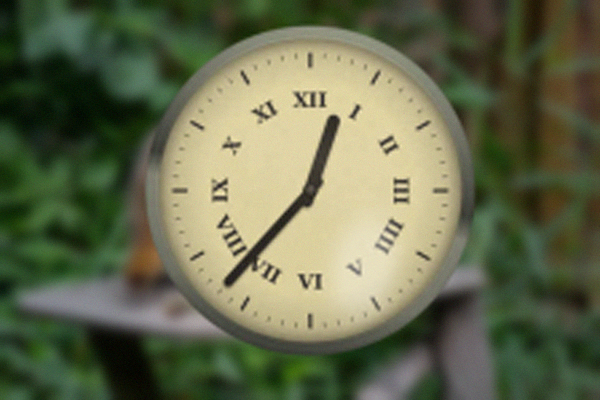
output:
12.37
